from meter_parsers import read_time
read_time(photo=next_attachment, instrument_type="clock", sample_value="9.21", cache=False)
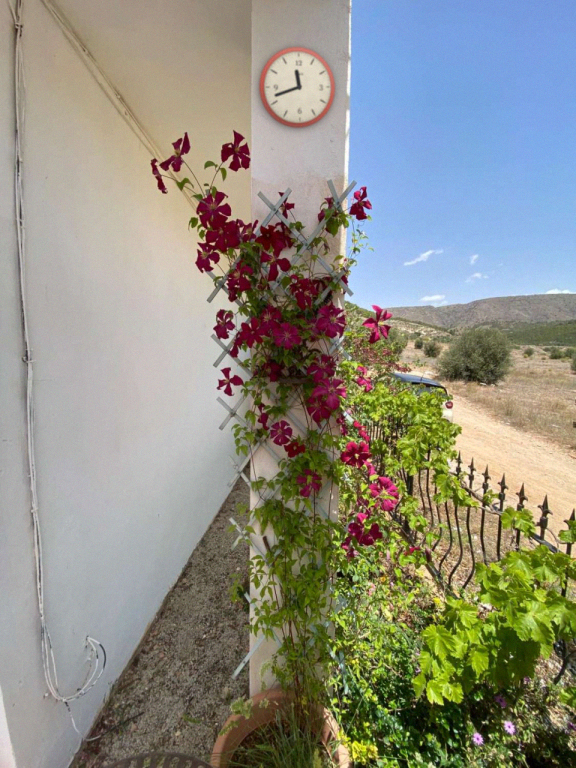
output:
11.42
